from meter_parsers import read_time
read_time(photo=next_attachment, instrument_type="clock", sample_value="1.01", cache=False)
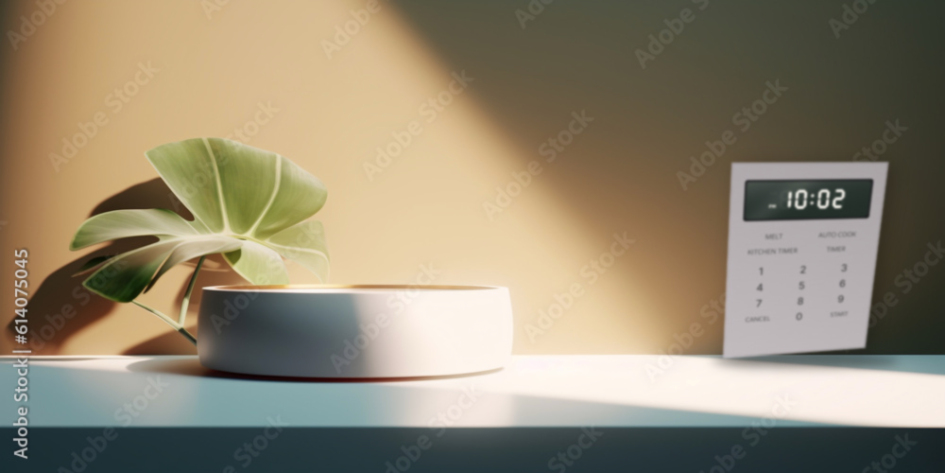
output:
10.02
